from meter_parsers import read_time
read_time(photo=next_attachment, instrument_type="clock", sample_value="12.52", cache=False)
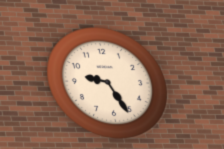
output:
9.26
